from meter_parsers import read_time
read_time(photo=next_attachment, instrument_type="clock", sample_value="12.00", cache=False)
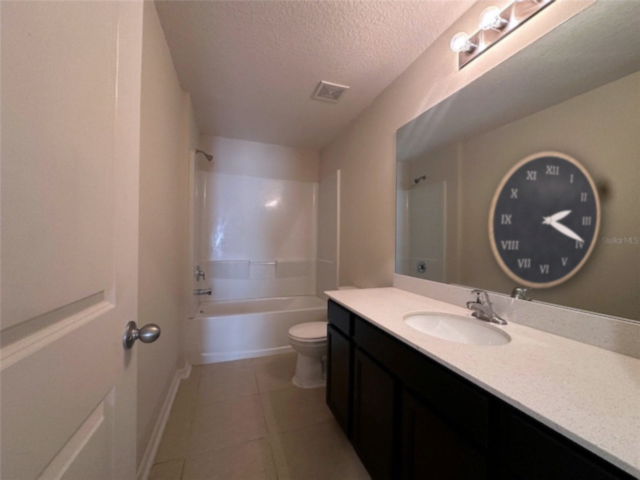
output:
2.19
